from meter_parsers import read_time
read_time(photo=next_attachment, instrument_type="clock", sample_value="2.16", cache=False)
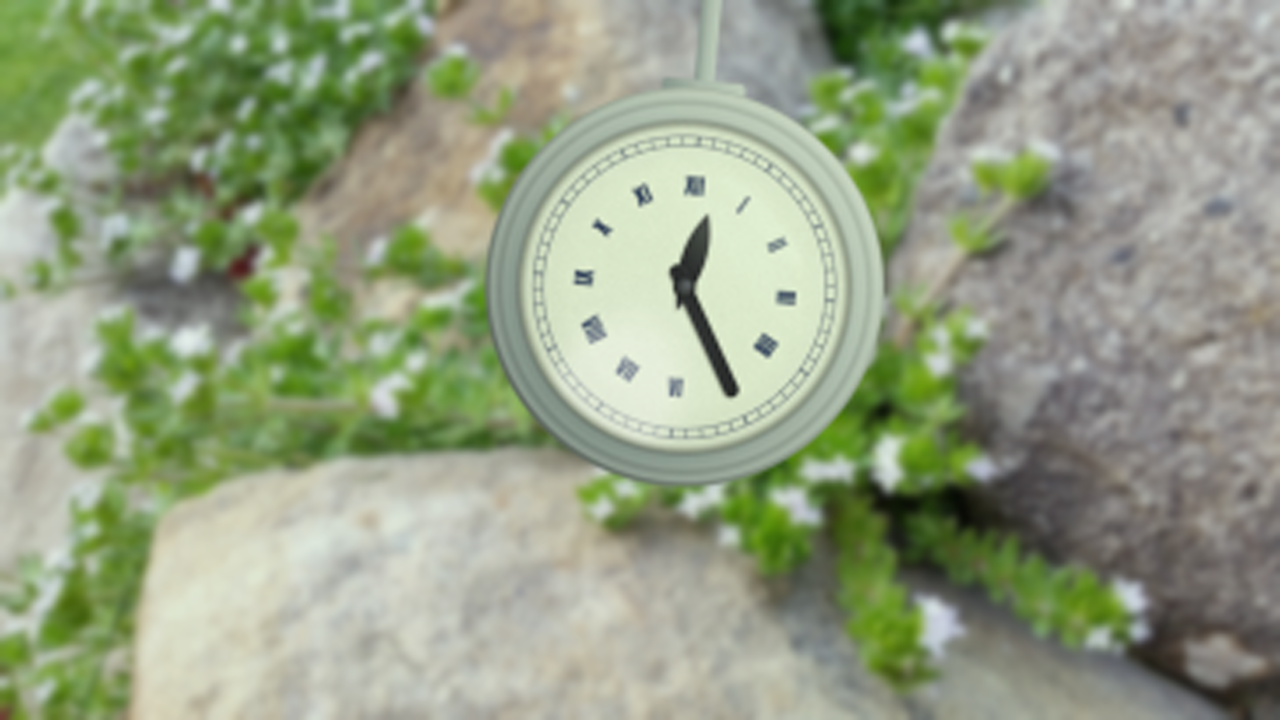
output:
12.25
